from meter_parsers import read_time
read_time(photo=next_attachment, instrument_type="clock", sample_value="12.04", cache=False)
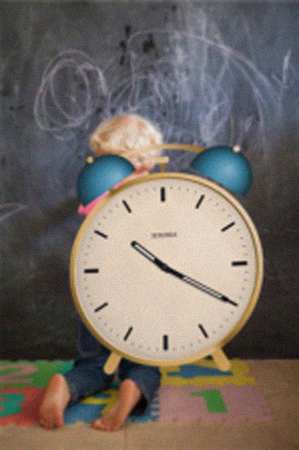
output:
10.20
